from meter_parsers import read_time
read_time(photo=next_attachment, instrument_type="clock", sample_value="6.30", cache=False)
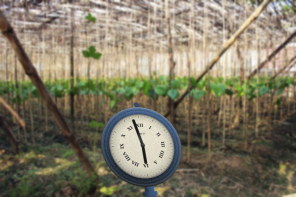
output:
5.58
